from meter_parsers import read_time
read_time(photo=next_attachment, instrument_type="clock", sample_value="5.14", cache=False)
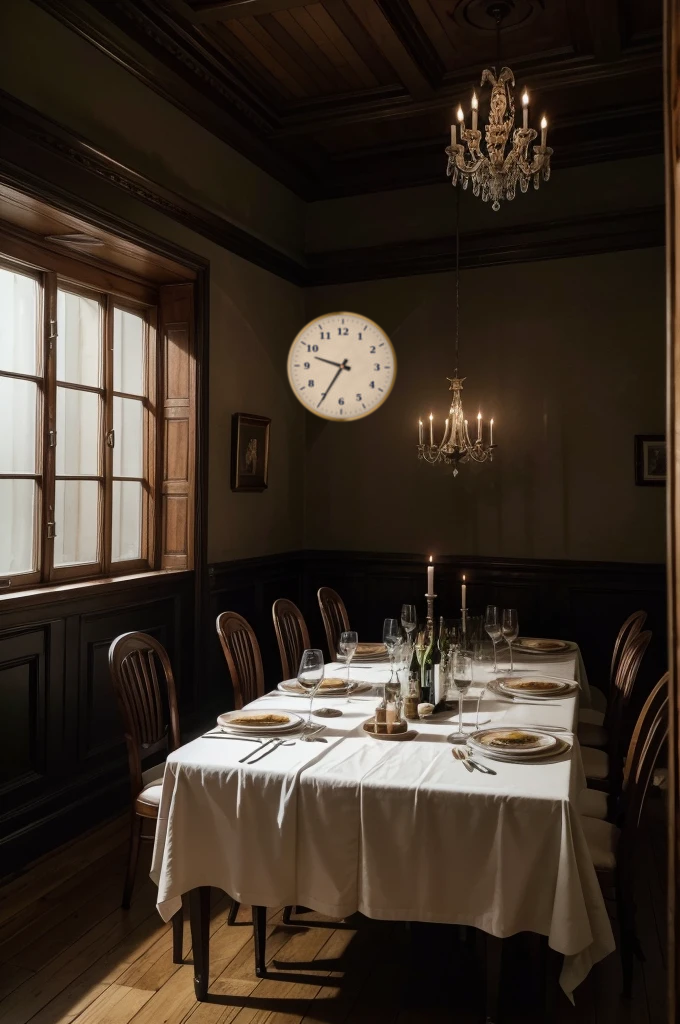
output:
9.35
